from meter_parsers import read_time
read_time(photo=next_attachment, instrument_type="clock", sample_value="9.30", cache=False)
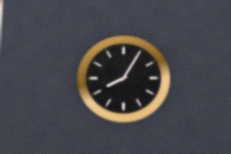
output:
8.05
